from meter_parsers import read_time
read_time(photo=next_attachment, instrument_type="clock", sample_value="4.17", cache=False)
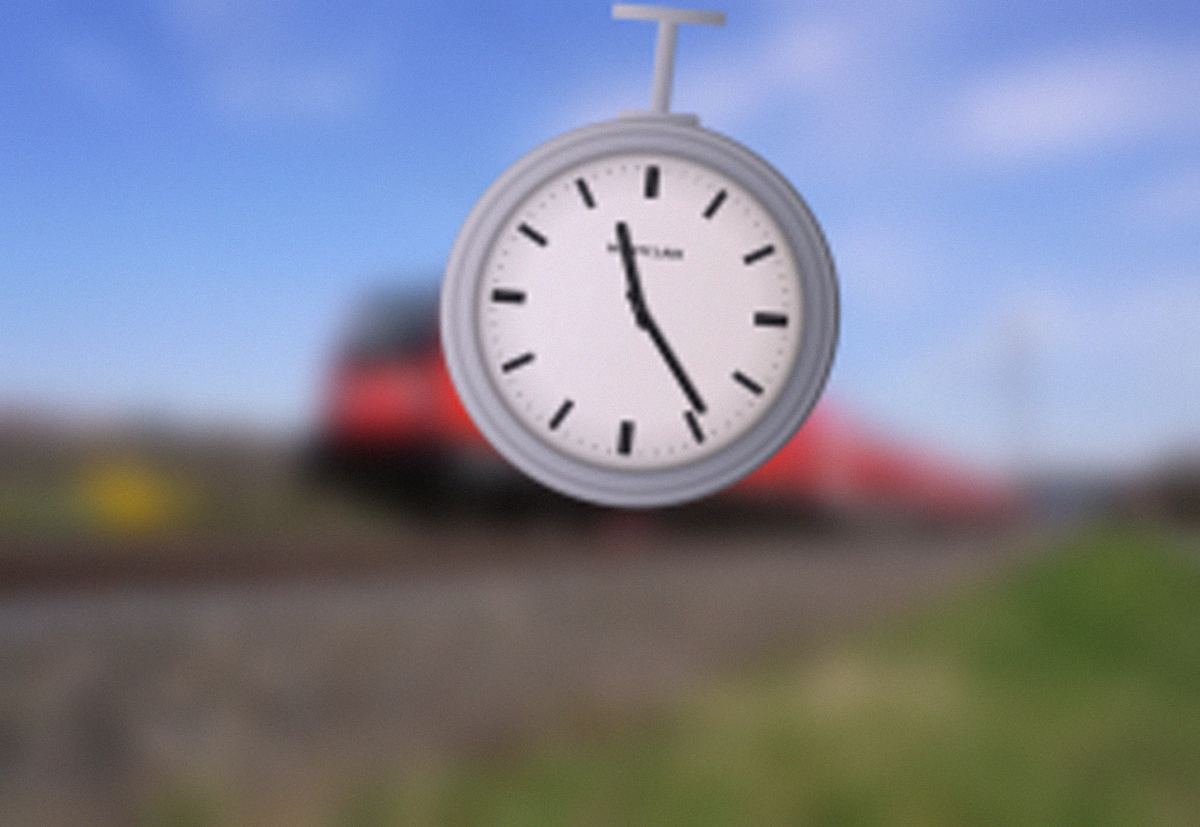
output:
11.24
